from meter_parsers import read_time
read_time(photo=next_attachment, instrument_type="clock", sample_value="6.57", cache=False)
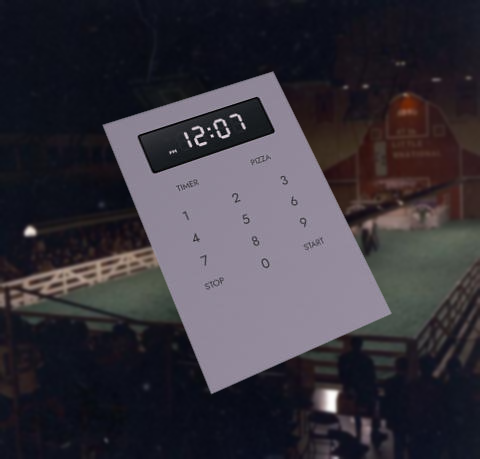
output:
12.07
